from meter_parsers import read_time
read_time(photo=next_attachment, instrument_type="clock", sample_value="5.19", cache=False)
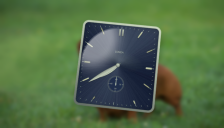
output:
7.39
